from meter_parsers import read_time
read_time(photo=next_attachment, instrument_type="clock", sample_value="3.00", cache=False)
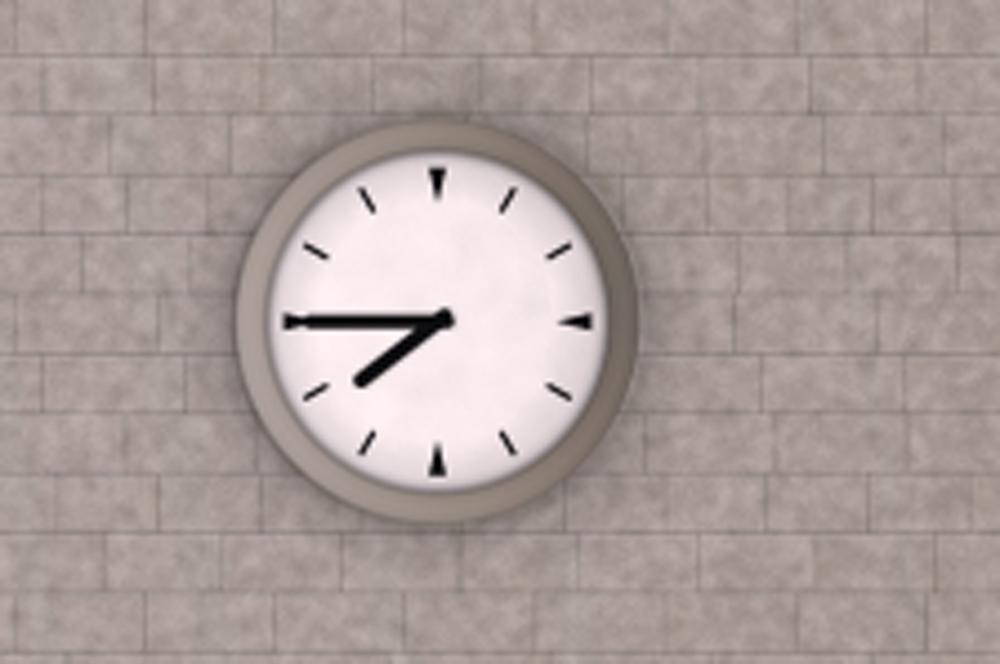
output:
7.45
